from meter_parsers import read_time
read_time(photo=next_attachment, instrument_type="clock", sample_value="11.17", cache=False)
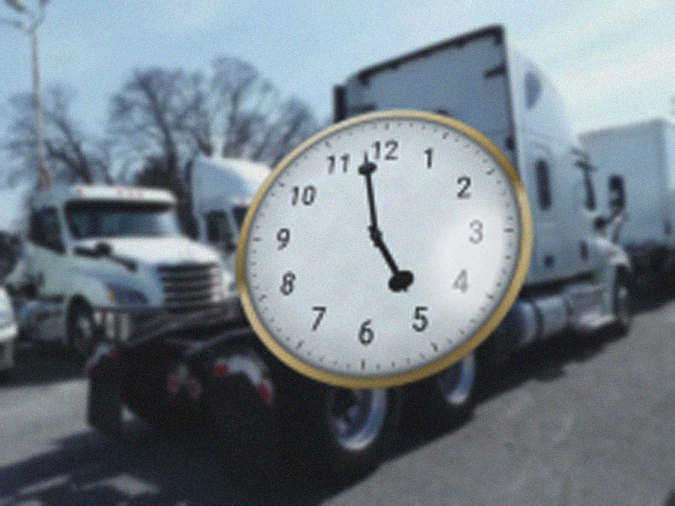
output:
4.58
